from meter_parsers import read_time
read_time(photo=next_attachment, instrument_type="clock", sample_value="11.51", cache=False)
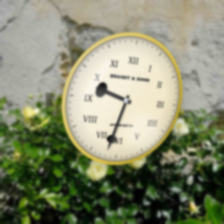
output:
9.32
